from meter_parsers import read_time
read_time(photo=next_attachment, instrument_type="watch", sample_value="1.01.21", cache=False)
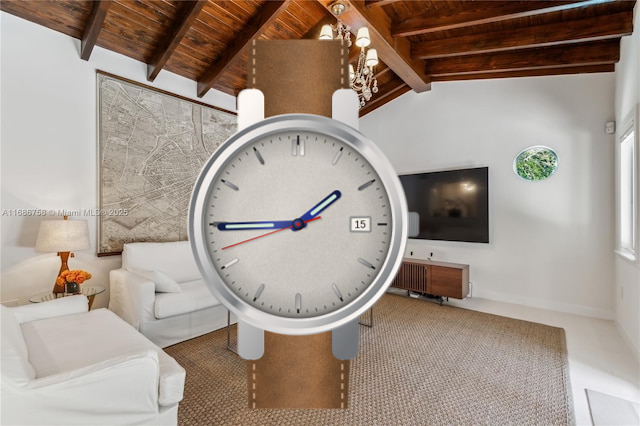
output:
1.44.42
